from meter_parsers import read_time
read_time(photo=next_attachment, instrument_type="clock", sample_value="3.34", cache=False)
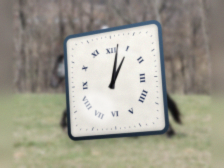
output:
1.02
